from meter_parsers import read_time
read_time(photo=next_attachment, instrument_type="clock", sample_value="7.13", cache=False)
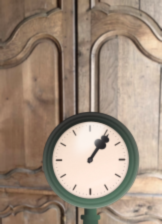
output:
1.06
